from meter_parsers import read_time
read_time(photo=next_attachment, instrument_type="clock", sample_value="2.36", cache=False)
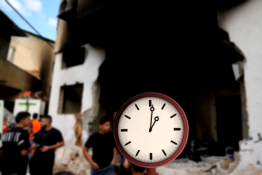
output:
1.01
